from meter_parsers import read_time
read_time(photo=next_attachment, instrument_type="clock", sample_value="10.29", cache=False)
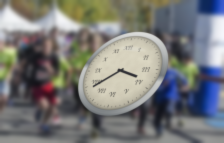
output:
3.39
